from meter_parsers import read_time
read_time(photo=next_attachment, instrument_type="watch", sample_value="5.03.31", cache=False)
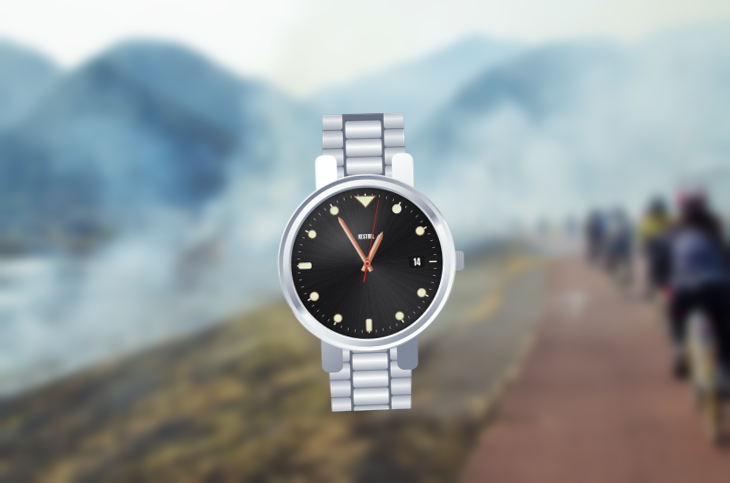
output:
12.55.02
